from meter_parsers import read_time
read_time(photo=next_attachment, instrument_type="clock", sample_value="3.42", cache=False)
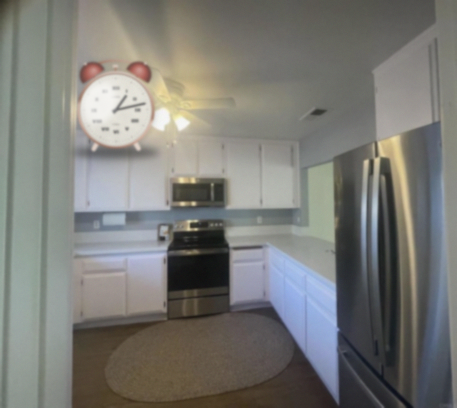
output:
1.13
